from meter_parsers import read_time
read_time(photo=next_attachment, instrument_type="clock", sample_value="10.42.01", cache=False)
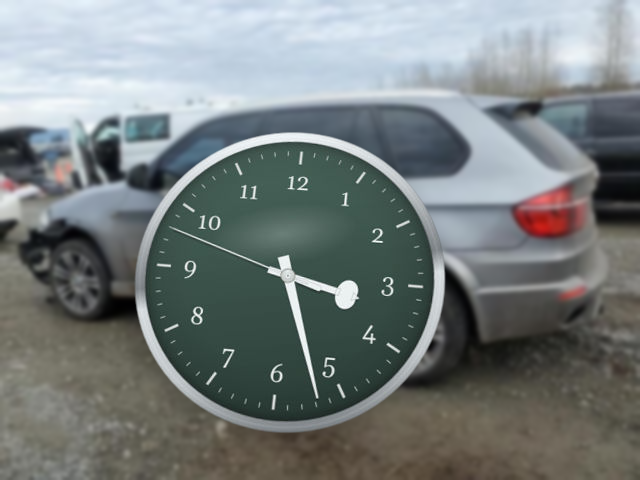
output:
3.26.48
